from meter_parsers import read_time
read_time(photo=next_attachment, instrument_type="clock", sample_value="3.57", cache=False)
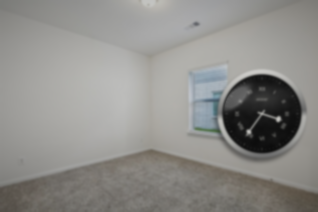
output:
3.36
